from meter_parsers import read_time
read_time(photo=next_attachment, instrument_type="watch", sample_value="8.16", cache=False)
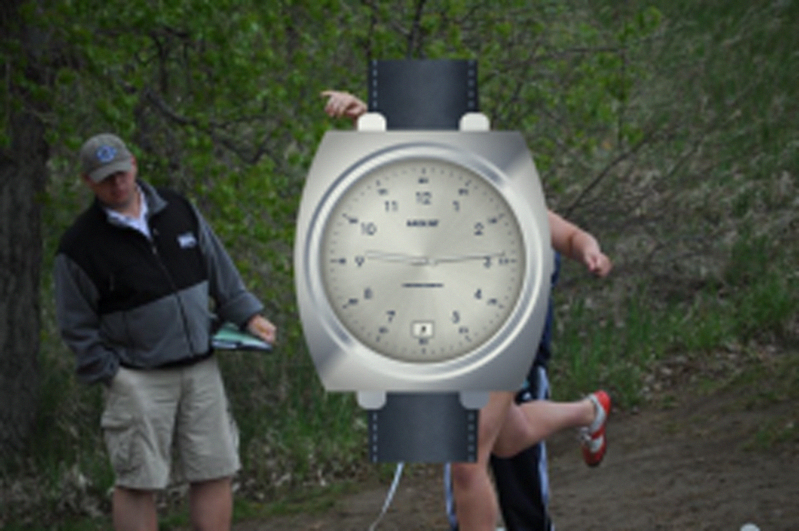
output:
9.14
